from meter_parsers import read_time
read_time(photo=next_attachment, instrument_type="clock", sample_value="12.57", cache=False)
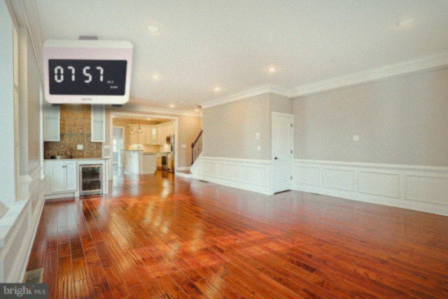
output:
7.57
